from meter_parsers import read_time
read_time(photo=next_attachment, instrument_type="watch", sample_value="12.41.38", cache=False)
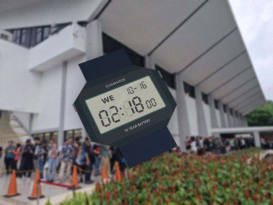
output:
2.18.00
